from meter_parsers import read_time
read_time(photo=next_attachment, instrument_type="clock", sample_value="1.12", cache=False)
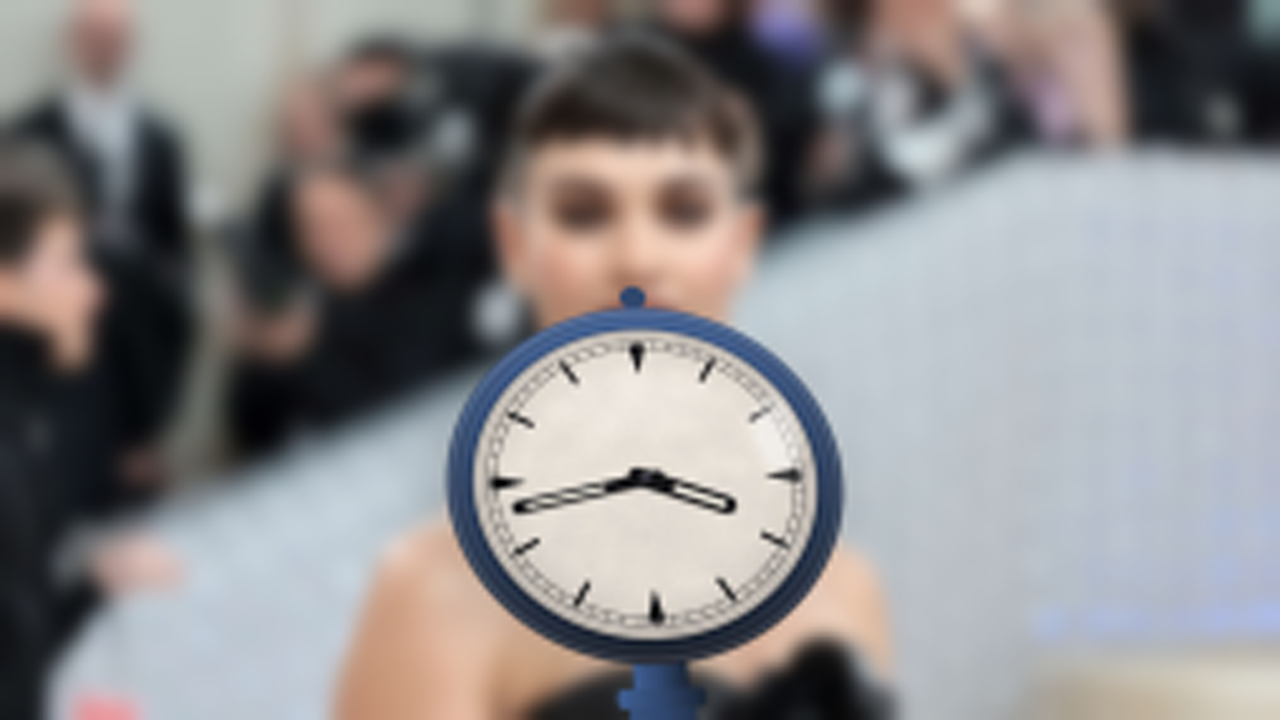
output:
3.43
